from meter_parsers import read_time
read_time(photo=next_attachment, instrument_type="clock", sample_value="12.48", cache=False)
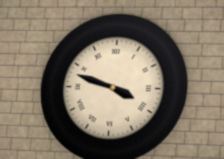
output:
3.48
